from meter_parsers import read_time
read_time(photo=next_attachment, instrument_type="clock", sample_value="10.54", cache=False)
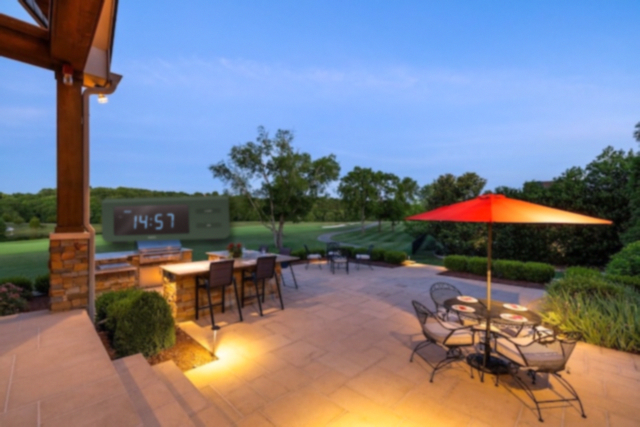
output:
14.57
